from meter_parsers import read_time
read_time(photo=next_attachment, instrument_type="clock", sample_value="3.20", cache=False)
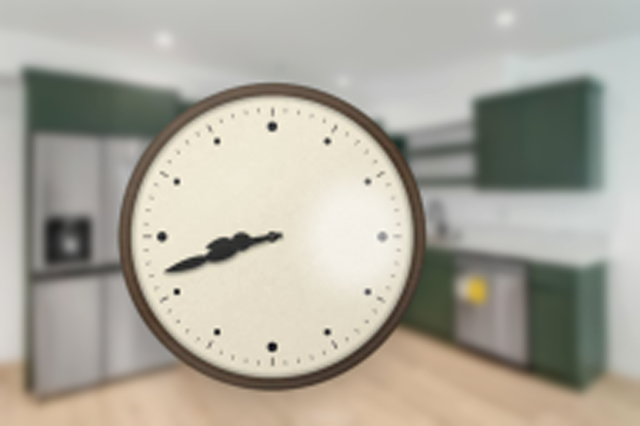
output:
8.42
